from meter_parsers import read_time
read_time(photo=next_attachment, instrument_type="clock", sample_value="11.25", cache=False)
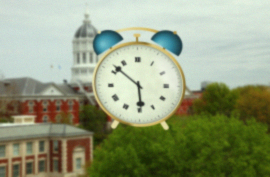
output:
5.52
